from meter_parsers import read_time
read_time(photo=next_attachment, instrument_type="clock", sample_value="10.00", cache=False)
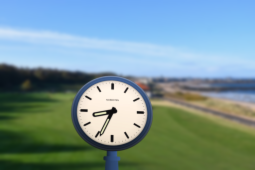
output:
8.34
